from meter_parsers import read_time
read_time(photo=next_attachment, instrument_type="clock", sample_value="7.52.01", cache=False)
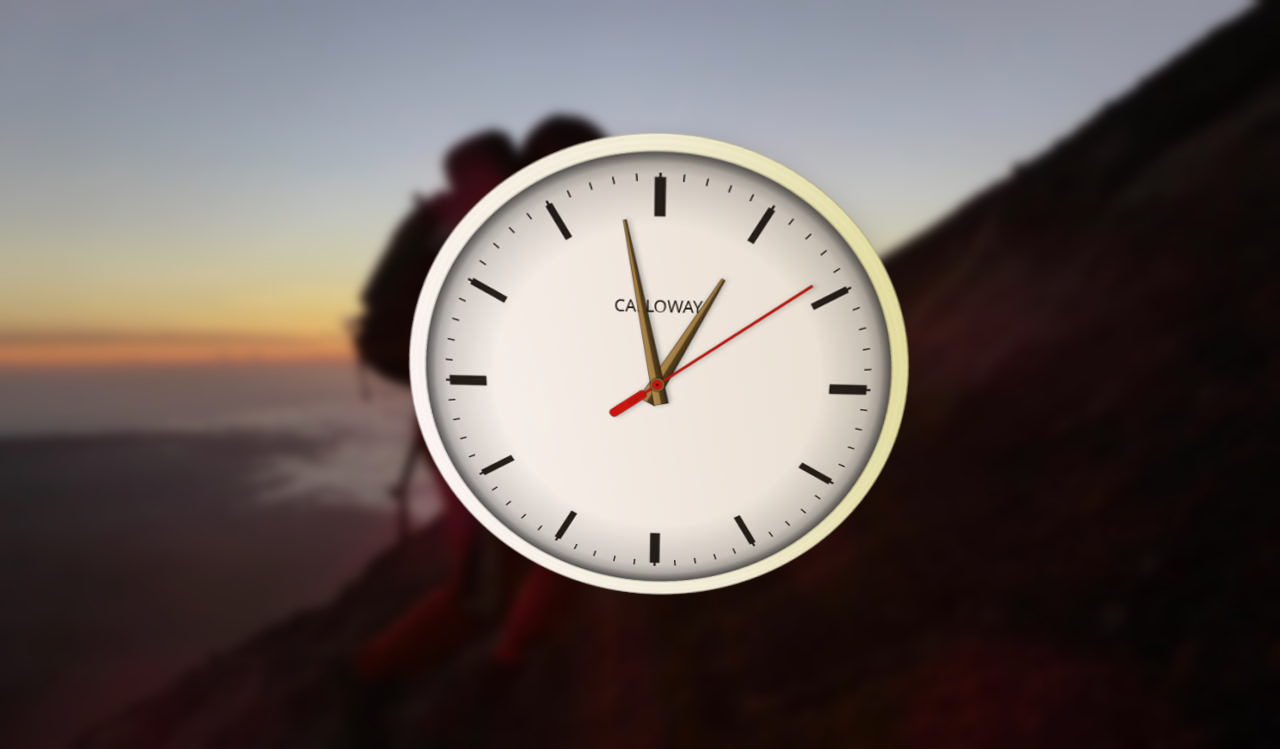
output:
12.58.09
